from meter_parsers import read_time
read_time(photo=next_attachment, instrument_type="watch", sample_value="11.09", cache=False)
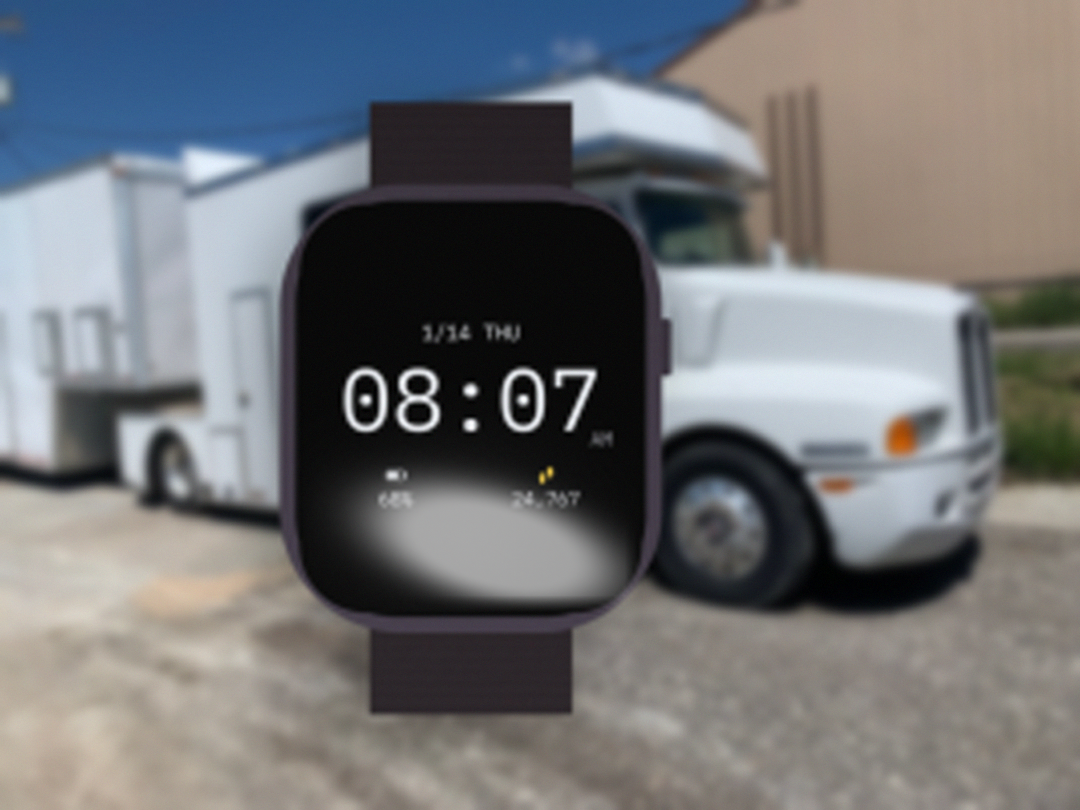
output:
8.07
